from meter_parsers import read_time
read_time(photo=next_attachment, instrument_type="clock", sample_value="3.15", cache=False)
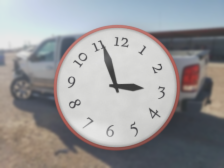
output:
2.56
